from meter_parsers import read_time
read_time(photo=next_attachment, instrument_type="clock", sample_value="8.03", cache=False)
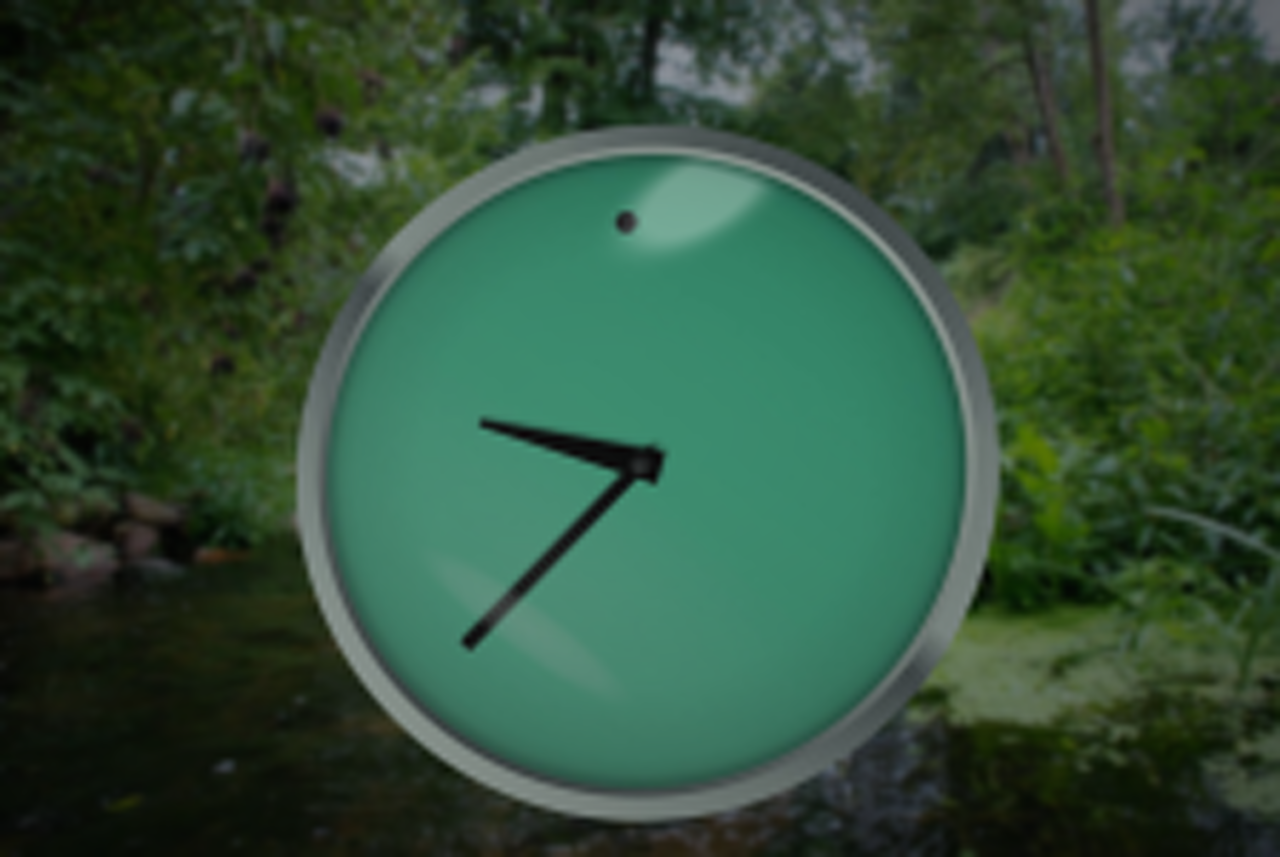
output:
9.38
